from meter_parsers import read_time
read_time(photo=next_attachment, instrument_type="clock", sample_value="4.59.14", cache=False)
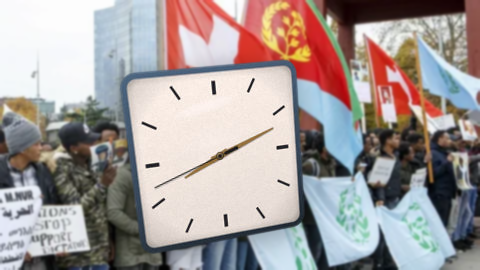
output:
8.11.42
